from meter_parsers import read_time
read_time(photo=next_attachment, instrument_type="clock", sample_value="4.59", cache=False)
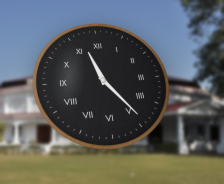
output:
11.24
